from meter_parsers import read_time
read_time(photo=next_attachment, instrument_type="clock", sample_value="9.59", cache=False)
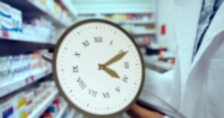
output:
4.11
